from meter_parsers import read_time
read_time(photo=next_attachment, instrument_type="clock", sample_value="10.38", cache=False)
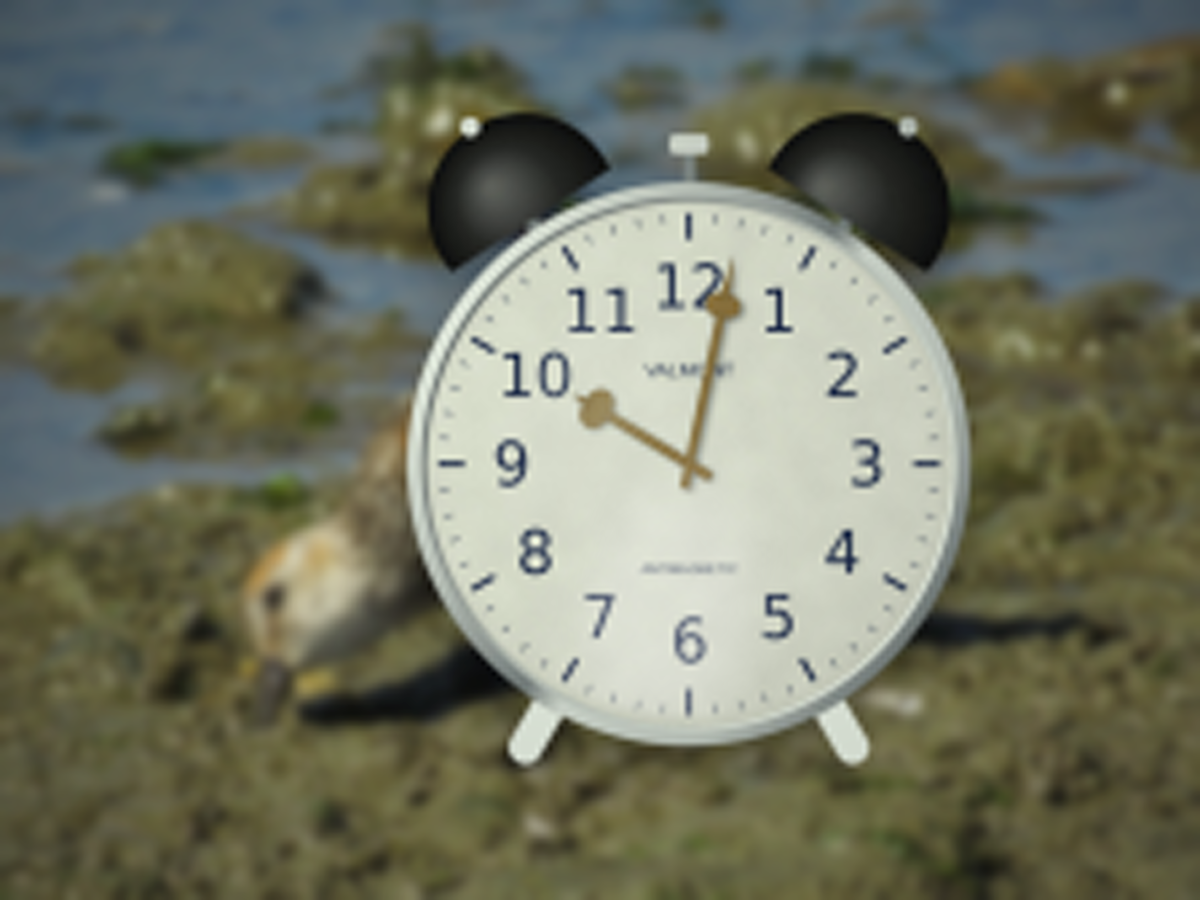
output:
10.02
